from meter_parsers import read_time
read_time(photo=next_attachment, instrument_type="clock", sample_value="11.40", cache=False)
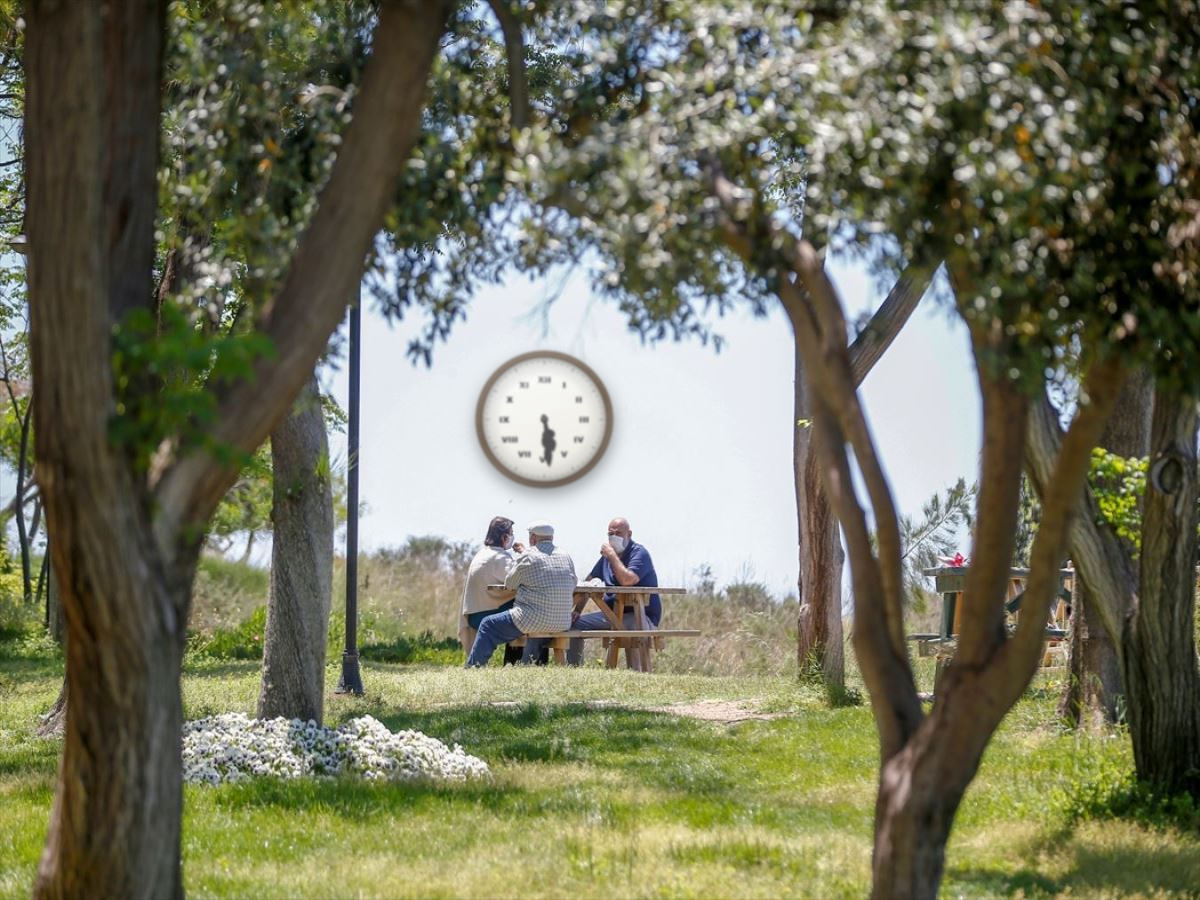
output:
5.29
